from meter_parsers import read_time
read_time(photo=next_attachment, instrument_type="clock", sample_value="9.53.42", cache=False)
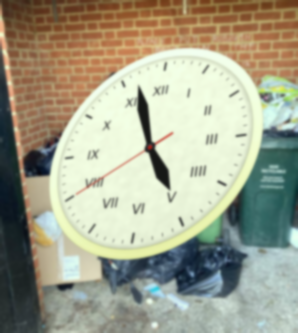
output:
4.56.40
